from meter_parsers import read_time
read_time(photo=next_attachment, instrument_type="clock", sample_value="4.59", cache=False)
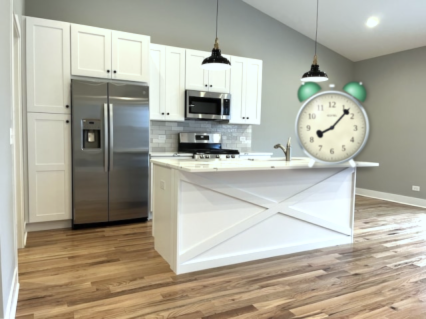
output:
8.07
